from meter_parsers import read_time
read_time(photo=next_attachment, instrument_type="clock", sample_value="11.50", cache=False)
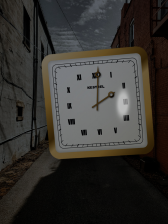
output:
2.01
